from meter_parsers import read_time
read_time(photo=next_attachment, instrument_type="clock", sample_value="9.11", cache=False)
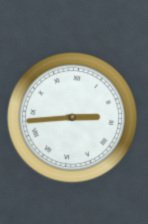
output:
2.43
